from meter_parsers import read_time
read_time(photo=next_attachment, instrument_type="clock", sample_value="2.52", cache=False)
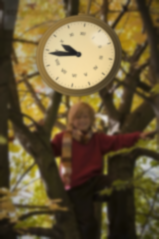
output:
9.44
